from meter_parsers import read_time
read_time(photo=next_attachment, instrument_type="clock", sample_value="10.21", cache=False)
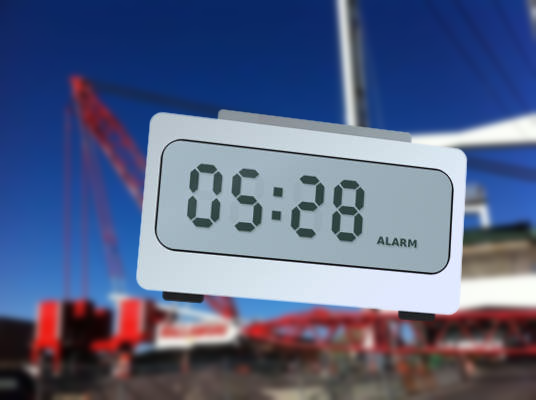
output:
5.28
